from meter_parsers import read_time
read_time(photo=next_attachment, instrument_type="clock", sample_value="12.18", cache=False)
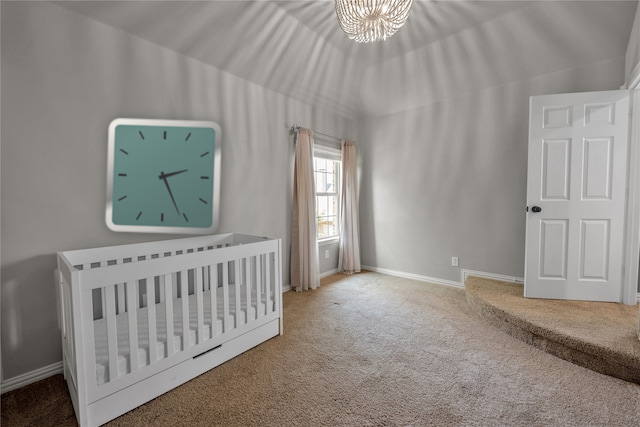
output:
2.26
